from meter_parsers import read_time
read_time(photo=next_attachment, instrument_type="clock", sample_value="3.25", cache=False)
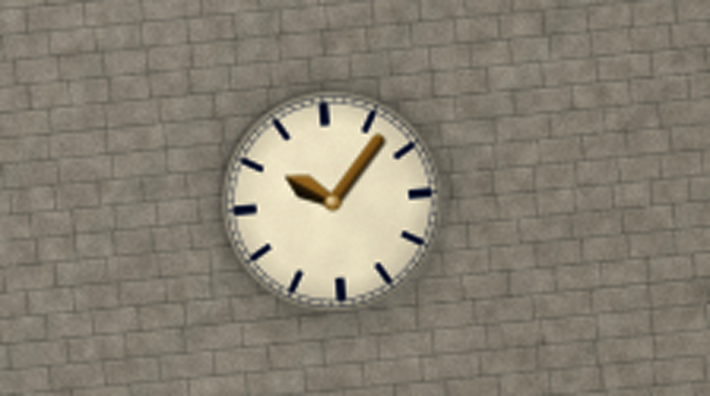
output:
10.07
